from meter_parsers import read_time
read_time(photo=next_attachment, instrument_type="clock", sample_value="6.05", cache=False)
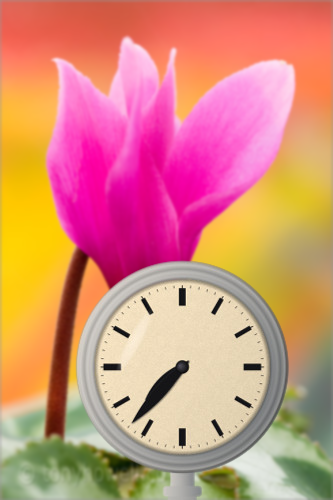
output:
7.37
